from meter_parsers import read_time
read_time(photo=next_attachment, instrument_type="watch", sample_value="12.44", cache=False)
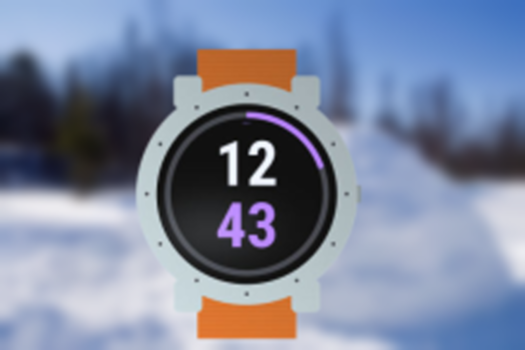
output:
12.43
